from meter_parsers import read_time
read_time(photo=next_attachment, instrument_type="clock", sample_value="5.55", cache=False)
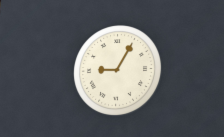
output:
9.05
